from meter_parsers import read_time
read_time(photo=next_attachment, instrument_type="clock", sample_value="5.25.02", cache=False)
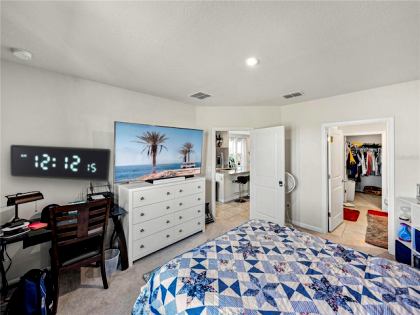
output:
12.12.15
